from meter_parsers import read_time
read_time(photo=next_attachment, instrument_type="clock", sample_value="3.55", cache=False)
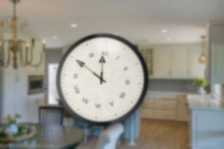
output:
11.50
